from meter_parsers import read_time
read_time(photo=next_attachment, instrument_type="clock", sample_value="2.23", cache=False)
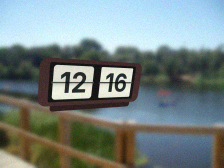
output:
12.16
